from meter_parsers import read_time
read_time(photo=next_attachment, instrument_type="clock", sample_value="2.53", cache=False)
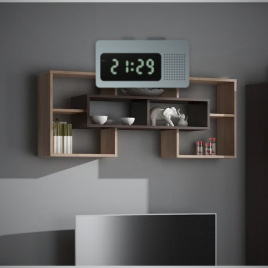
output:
21.29
